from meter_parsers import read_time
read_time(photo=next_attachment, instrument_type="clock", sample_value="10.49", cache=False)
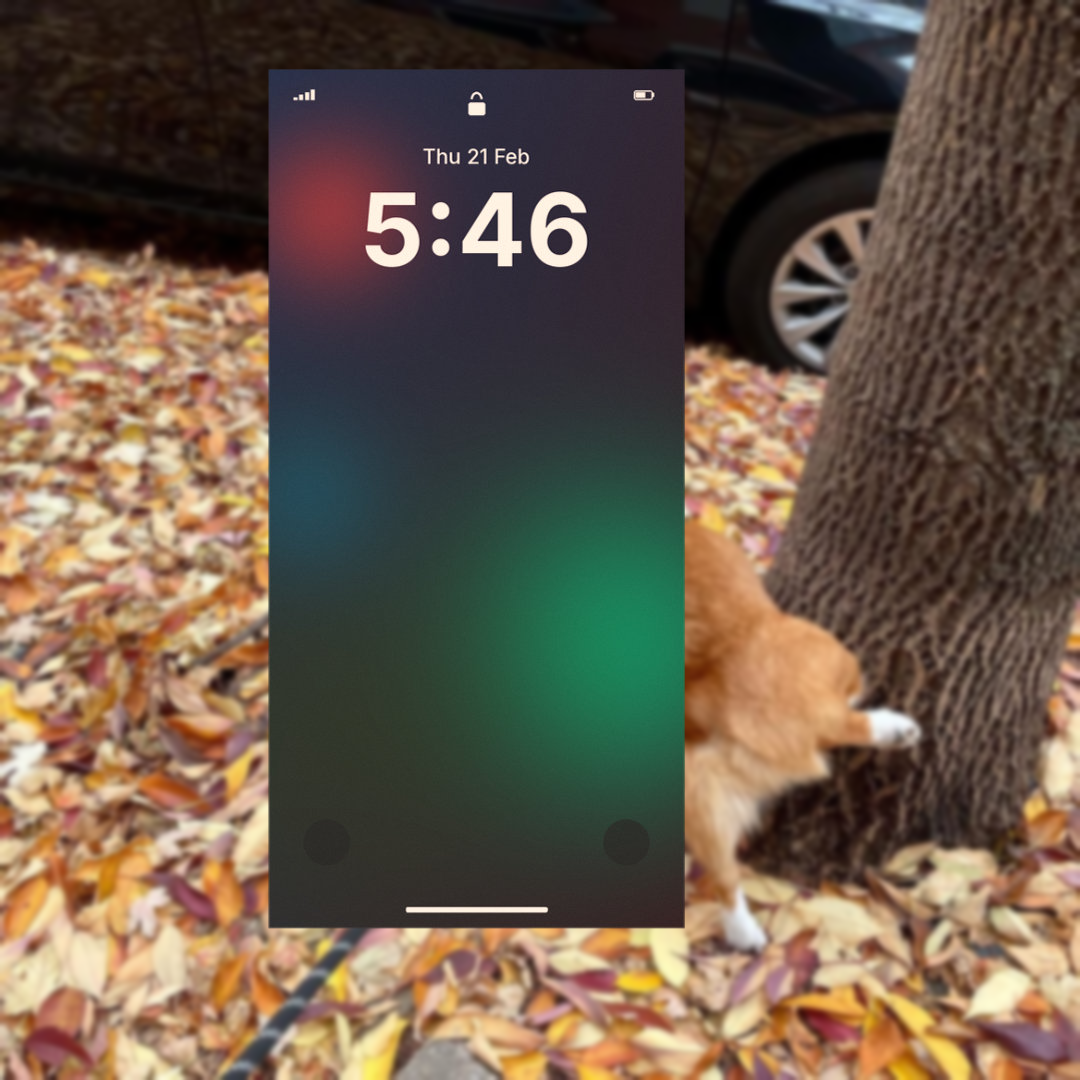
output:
5.46
